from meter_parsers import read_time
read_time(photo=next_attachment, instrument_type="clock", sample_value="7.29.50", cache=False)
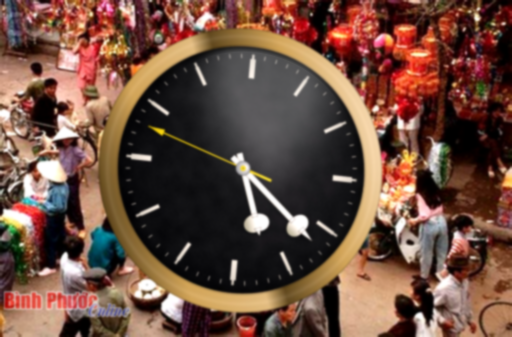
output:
5.21.48
